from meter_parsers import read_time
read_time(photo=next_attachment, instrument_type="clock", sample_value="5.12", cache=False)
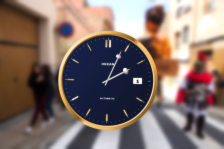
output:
2.04
